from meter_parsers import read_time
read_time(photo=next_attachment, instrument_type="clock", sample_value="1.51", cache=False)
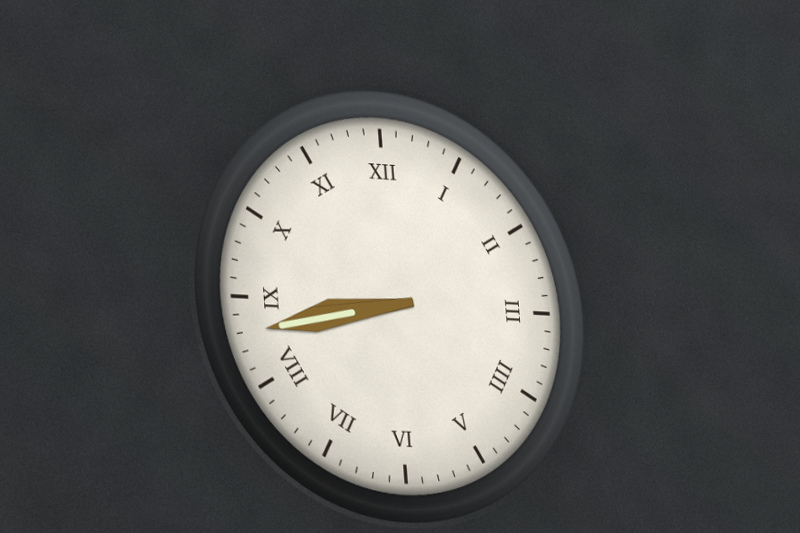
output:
8.43
